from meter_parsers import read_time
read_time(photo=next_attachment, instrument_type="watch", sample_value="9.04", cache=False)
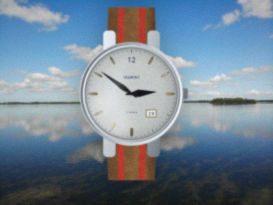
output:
2.51
